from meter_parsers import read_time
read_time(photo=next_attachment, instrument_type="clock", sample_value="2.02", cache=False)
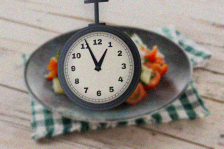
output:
12.56
